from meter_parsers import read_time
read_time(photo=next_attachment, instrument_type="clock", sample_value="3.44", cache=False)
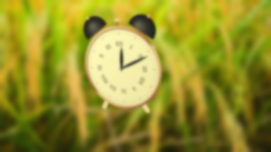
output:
12.11
